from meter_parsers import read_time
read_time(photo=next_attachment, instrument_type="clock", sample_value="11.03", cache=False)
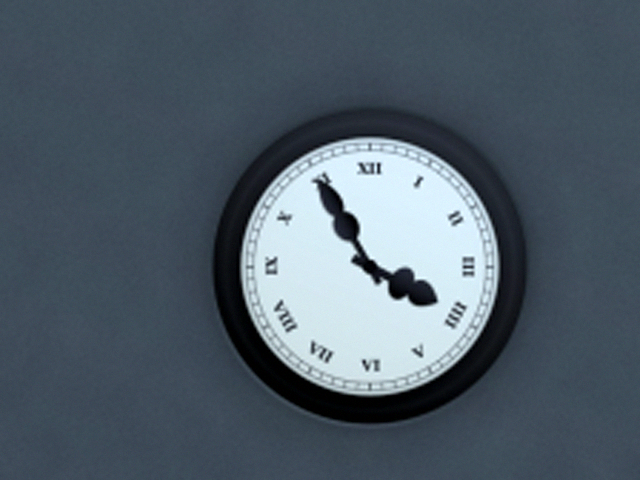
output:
3.55
